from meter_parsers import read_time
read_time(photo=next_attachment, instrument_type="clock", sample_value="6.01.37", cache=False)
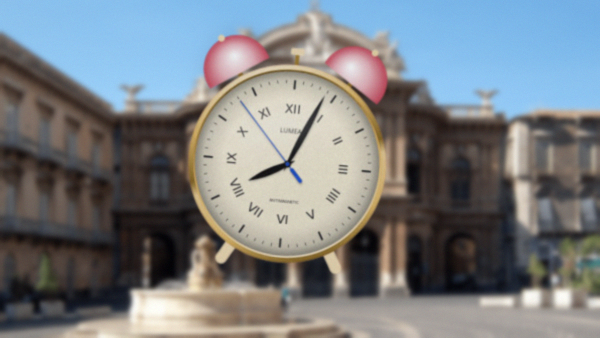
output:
8.03.53
